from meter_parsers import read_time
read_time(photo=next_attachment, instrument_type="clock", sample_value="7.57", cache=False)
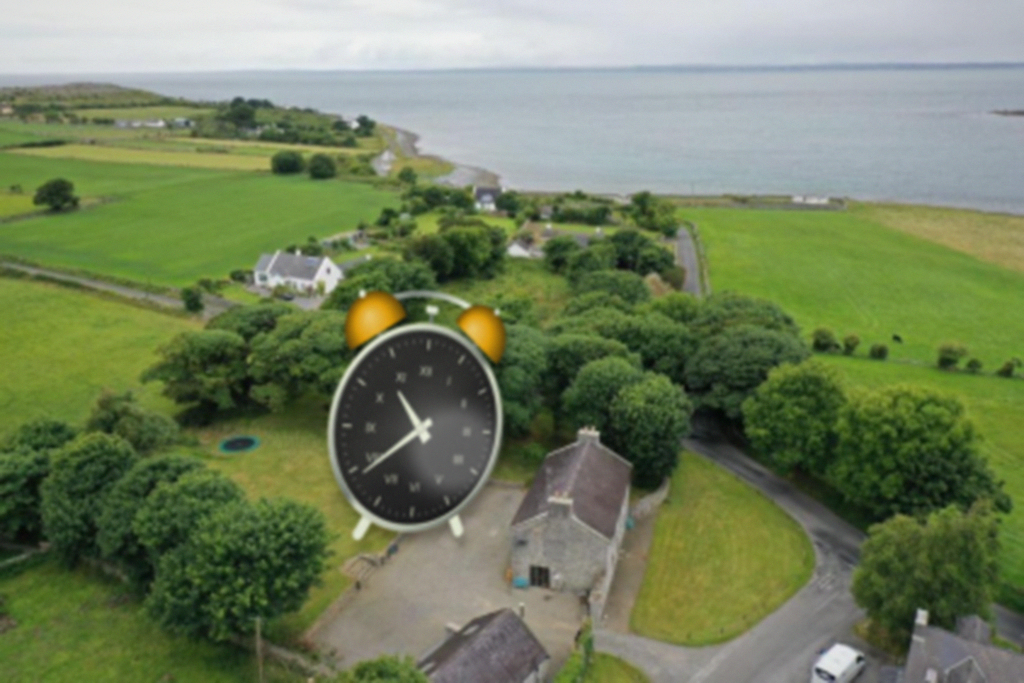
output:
10.39
